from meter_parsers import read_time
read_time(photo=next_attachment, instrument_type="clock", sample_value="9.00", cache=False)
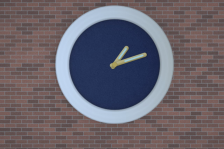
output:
1.12
